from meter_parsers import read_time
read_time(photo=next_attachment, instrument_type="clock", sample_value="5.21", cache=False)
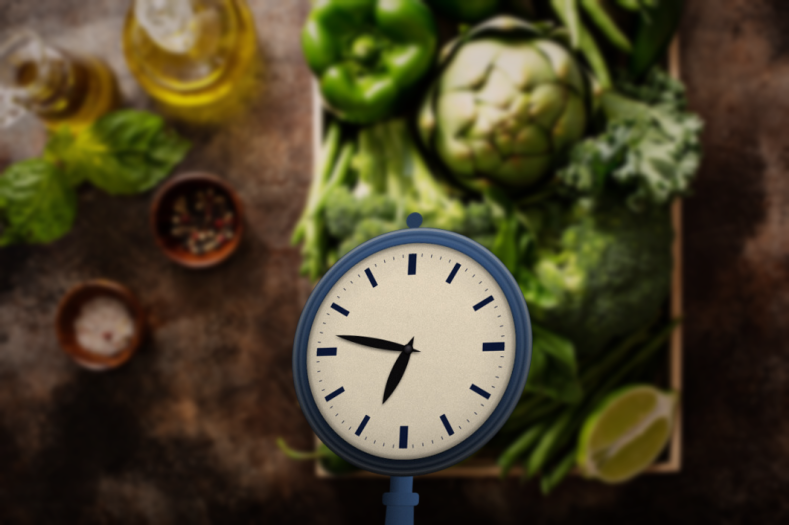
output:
6.47
